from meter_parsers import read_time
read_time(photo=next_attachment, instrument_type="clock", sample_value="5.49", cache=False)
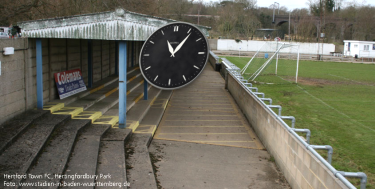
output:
11.06
